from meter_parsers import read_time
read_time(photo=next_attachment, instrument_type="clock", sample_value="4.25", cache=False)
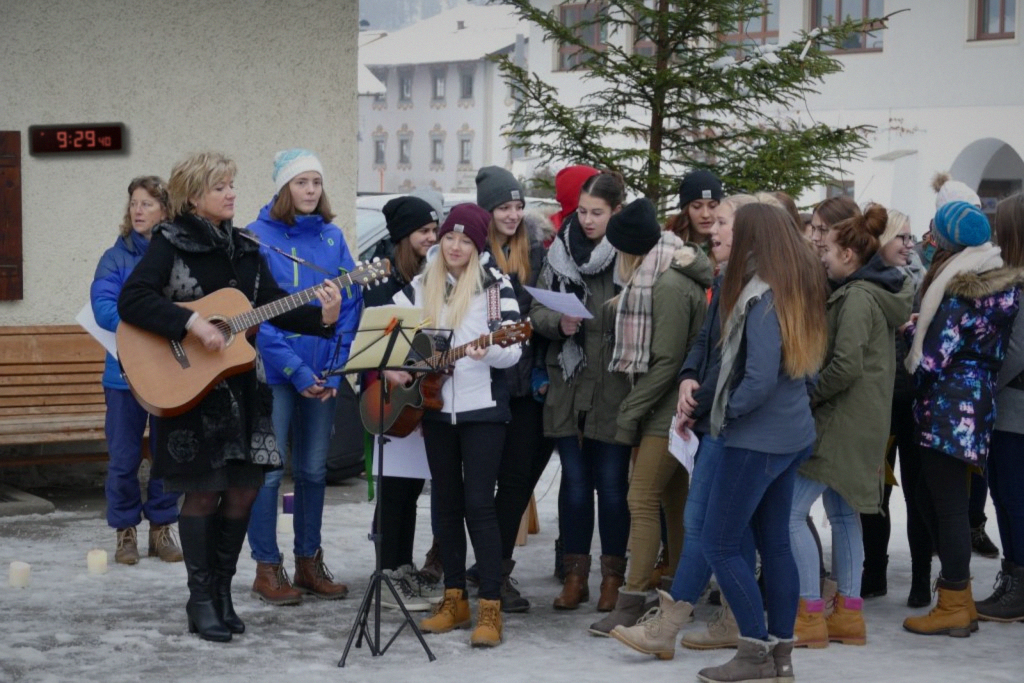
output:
9.29
